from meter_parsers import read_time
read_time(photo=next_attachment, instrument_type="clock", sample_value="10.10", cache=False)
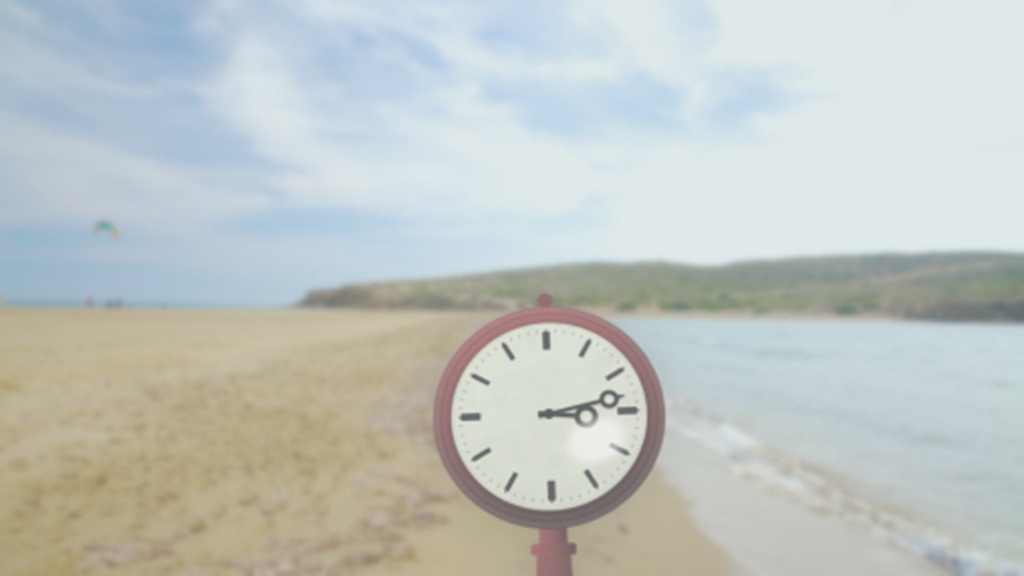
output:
3.13
